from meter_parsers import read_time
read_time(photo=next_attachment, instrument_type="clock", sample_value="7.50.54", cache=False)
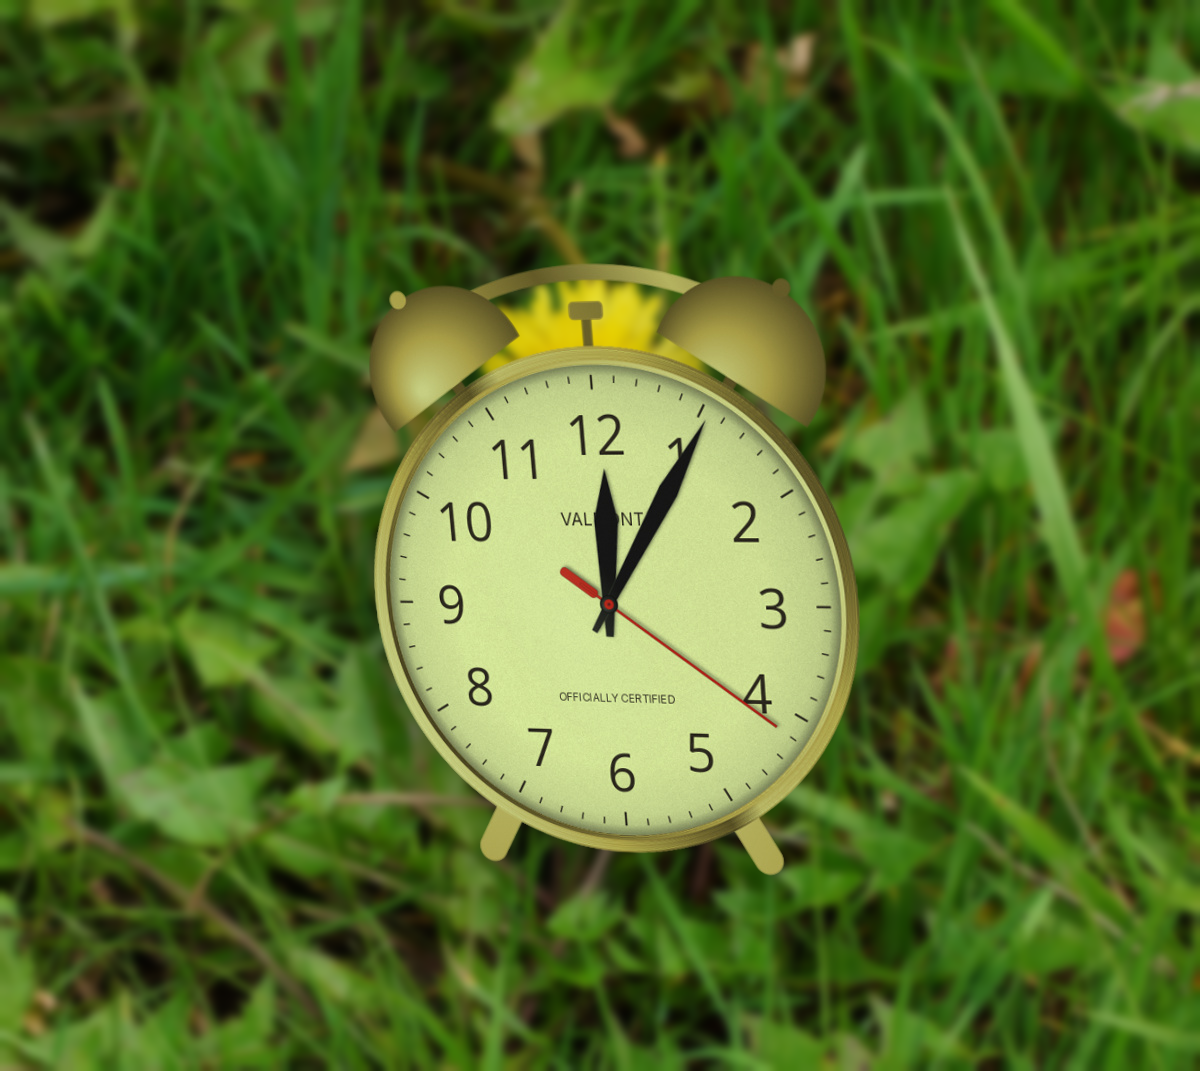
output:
12.05.21
